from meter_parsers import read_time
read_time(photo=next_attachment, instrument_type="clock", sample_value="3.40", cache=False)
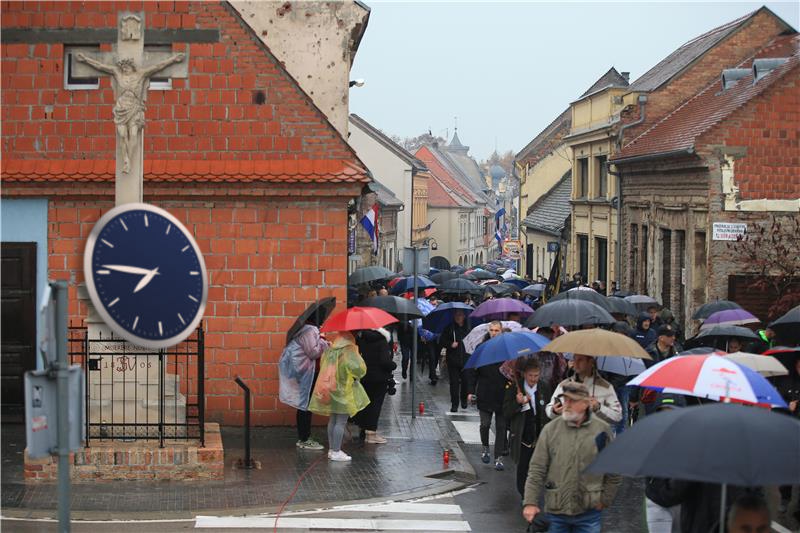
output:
7.46
